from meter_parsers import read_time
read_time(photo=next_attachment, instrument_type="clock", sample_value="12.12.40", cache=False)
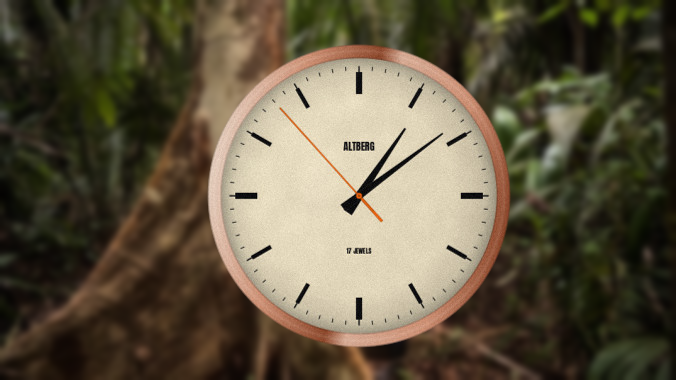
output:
1.08.53
